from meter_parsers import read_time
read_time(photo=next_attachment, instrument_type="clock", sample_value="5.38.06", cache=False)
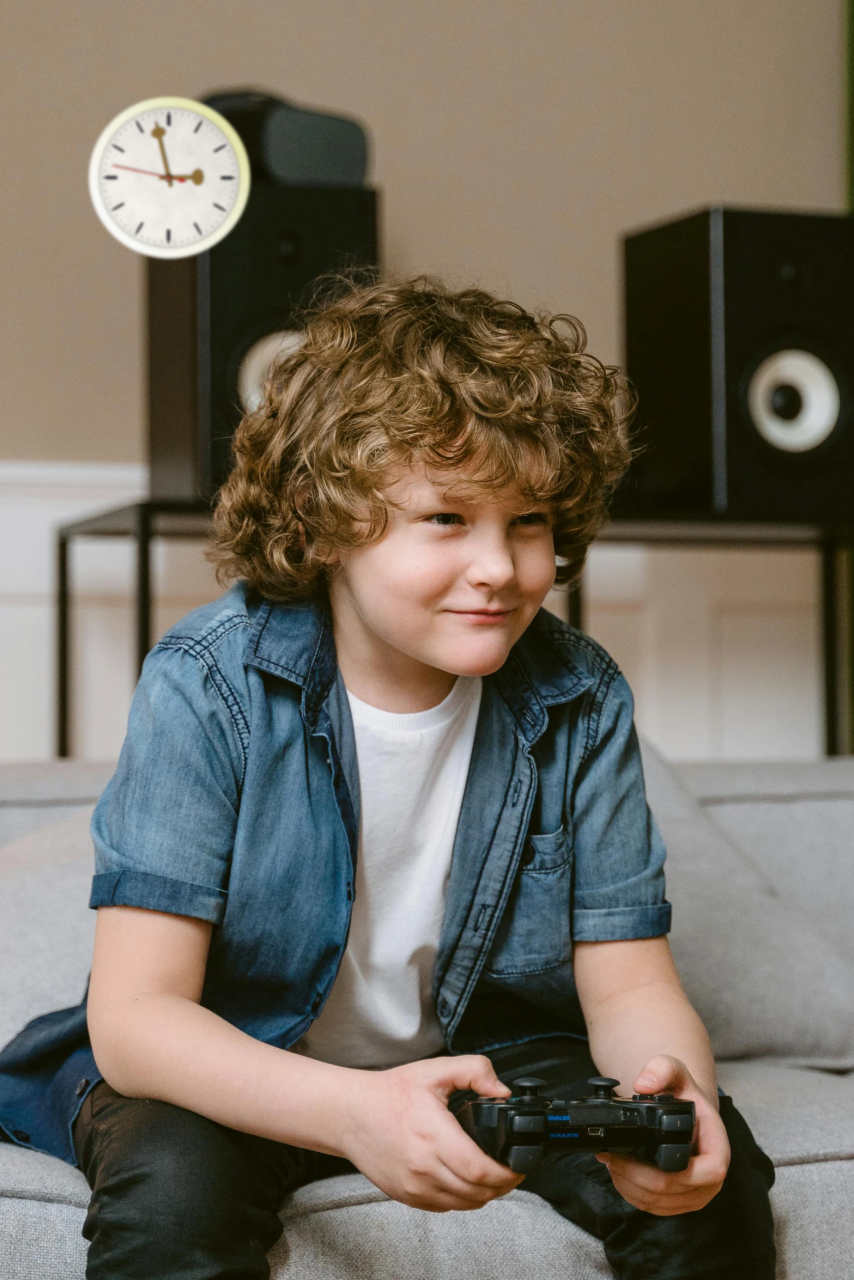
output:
2.57.47
